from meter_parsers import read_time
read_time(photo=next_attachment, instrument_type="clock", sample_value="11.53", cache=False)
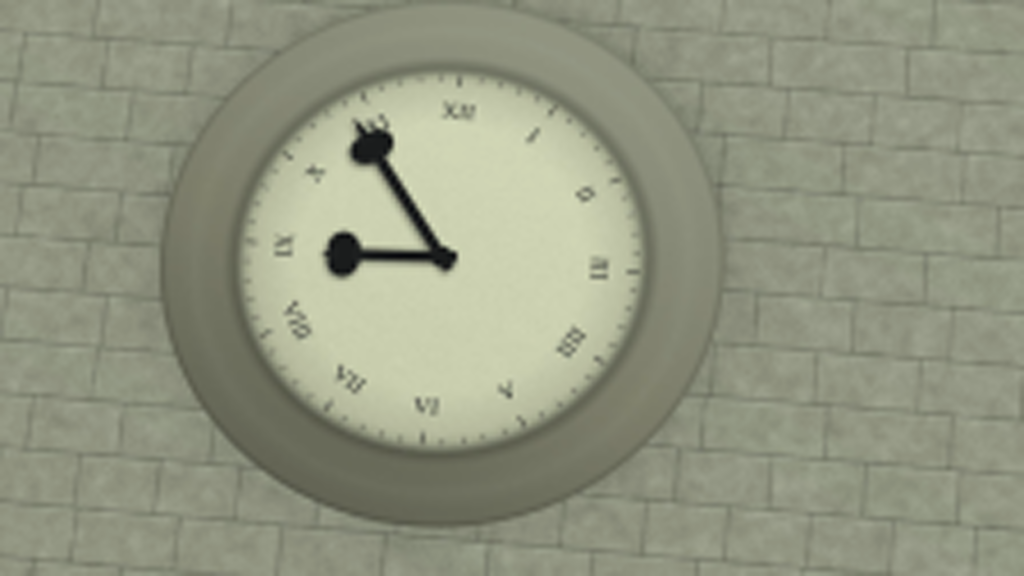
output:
8.54
